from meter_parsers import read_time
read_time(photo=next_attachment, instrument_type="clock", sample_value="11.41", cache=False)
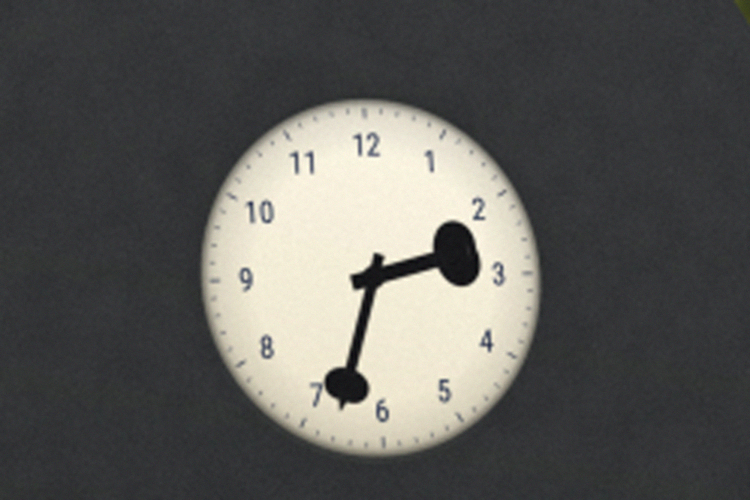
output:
2.33
